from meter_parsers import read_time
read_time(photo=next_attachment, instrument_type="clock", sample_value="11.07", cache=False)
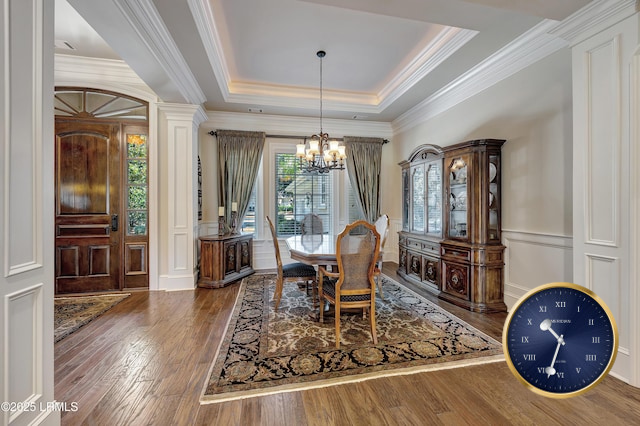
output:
10.33
